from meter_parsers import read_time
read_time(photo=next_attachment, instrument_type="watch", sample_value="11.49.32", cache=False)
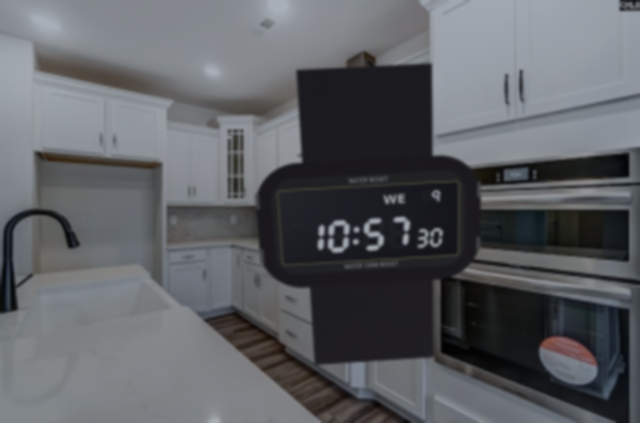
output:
10.57.30
